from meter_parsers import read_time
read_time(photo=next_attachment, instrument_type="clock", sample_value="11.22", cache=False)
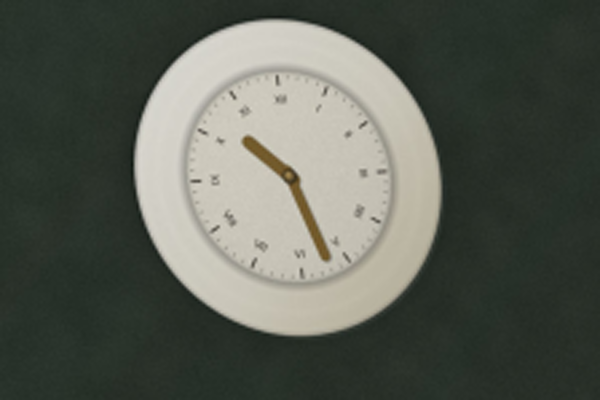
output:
10.27
